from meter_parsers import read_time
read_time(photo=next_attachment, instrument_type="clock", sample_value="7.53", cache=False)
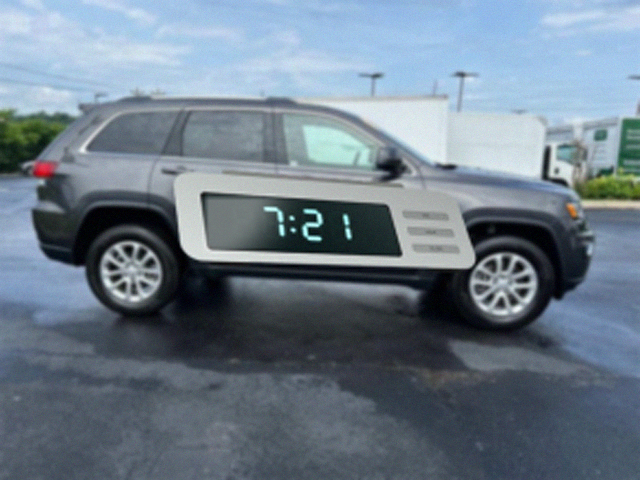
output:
7.21
